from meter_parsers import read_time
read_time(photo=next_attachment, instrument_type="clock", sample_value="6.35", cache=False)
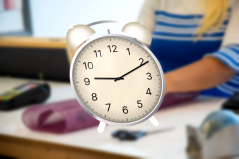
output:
9.11
